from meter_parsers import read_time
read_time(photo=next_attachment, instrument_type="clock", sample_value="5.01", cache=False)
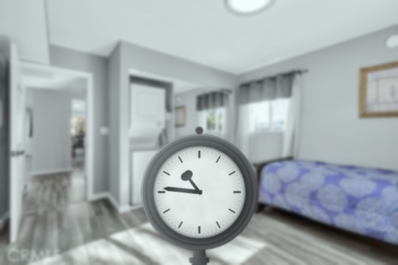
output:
10.46
